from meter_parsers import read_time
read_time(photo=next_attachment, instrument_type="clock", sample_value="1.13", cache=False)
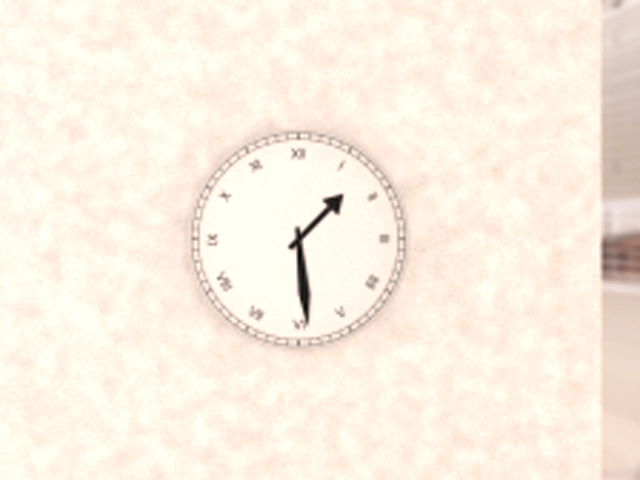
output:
1.29
